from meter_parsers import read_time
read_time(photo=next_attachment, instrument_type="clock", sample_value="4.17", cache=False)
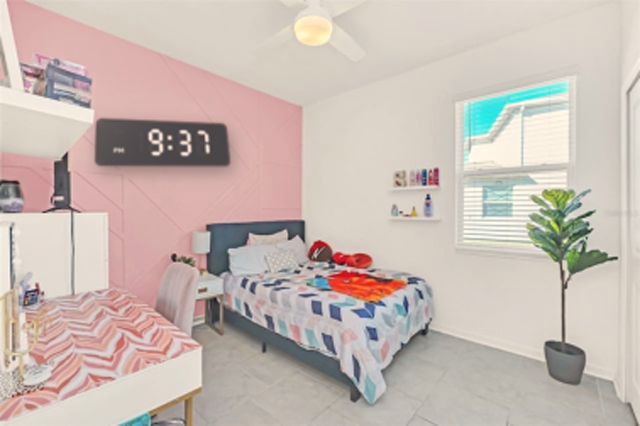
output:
9.37
